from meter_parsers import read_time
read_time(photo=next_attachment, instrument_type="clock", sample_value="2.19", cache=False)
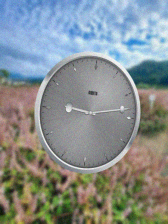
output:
9.13
